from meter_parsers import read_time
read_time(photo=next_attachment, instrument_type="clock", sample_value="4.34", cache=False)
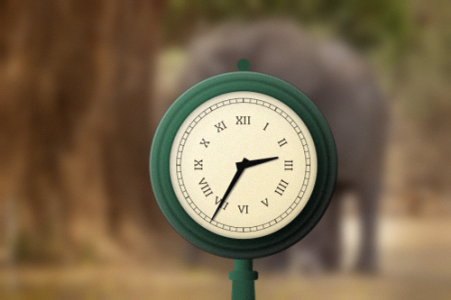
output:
2.35
